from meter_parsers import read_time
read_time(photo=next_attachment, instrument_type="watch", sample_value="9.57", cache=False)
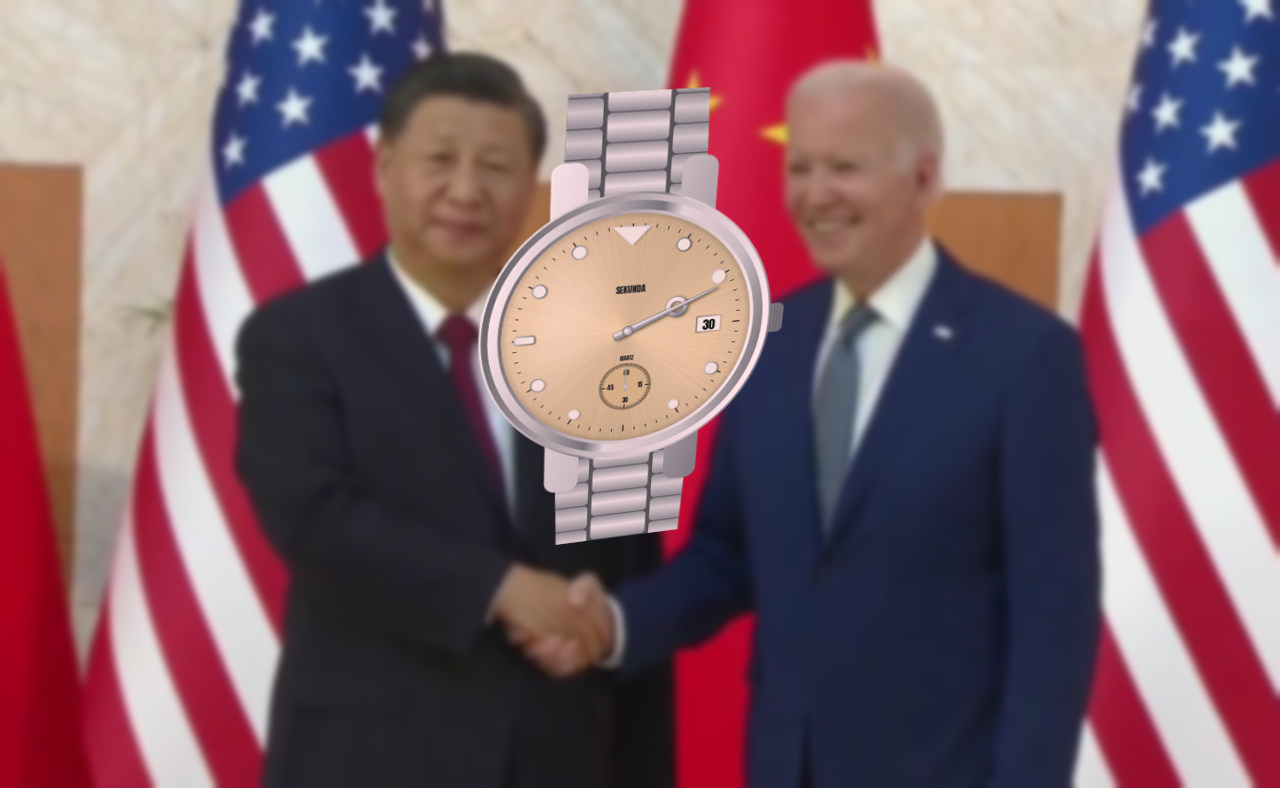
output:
2.11
